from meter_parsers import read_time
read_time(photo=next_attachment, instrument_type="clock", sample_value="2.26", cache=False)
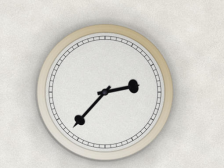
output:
2.37
